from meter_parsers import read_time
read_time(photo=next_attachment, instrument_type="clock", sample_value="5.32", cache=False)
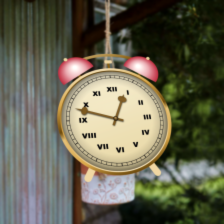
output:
12.48
